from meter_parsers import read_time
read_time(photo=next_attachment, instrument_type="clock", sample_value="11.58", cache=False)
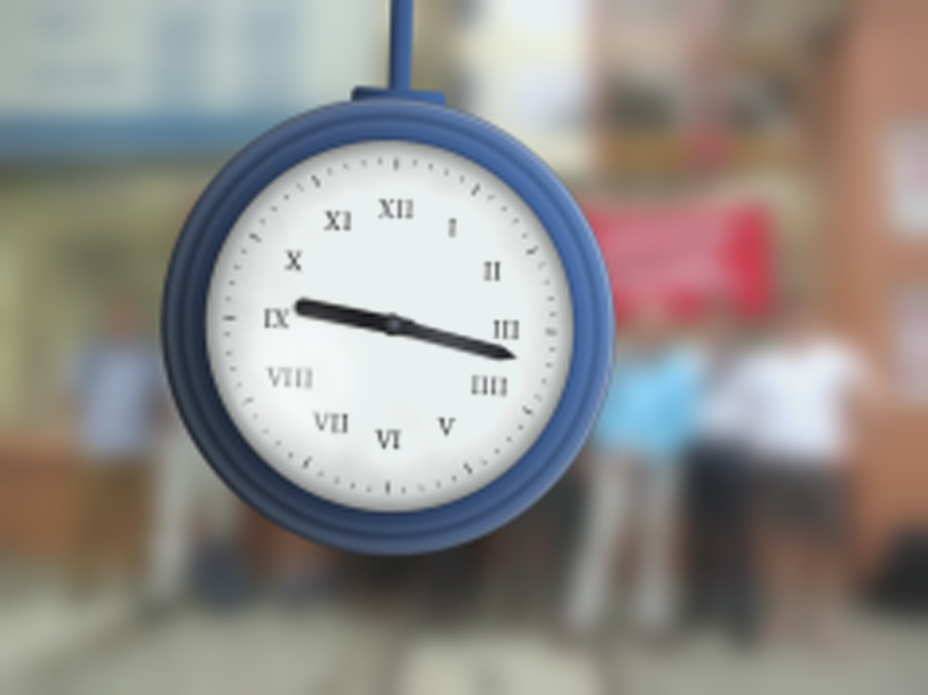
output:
9.17
